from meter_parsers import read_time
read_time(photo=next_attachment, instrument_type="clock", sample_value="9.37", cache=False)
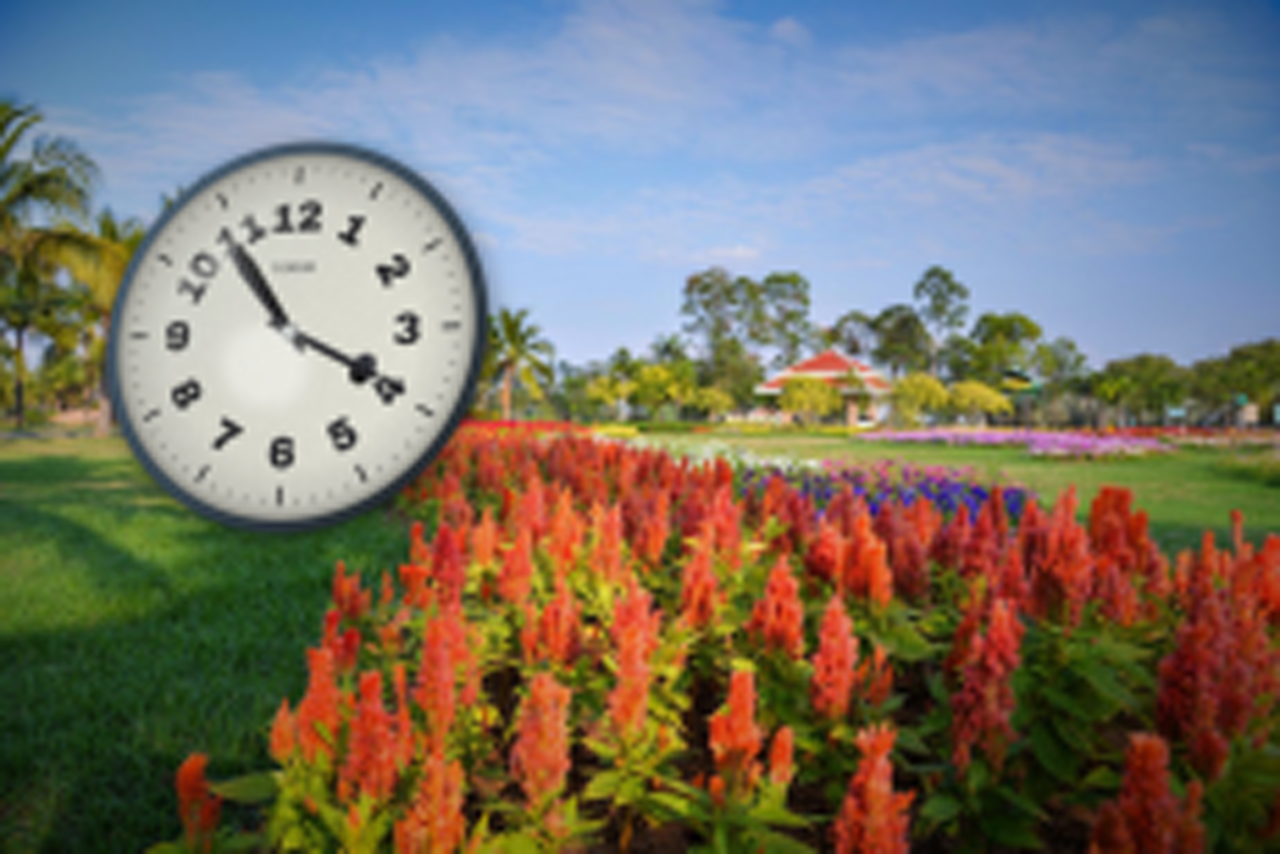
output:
3.54
